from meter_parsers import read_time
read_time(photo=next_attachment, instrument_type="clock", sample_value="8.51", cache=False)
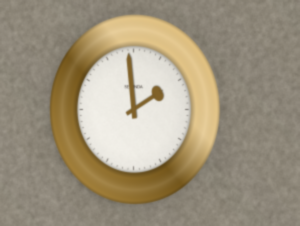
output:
1.59
